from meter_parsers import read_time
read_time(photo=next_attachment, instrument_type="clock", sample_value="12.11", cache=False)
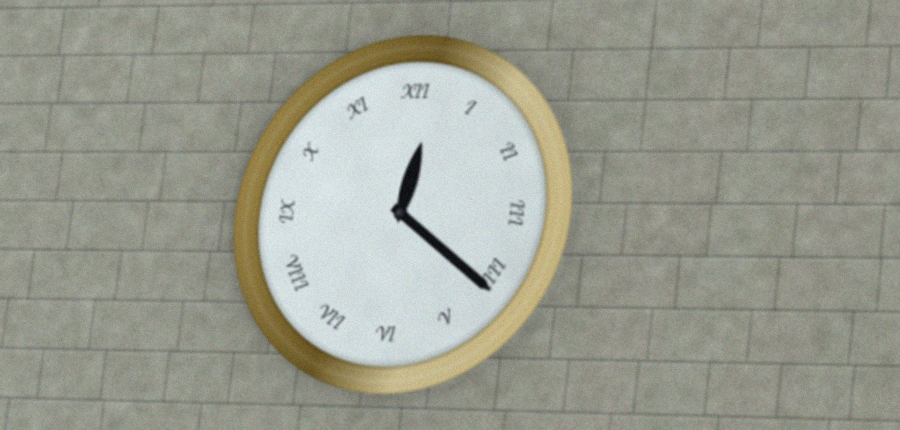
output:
12.21
